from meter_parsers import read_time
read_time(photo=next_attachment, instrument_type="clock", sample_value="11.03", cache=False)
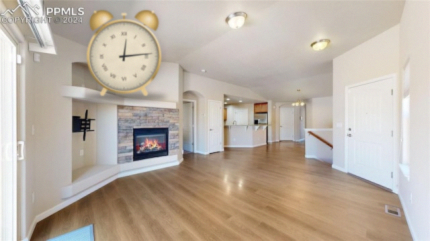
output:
12.14
